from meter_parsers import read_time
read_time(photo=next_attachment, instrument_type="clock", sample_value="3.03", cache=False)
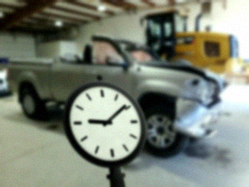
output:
9.09
